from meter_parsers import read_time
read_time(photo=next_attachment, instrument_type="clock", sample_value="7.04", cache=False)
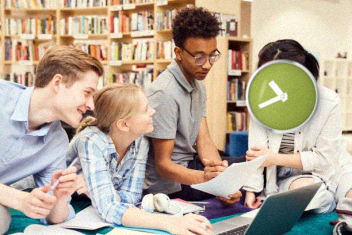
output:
10.41
